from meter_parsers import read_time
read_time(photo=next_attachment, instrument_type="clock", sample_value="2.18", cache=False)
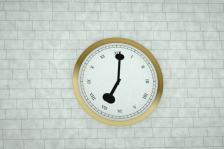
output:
7.01
